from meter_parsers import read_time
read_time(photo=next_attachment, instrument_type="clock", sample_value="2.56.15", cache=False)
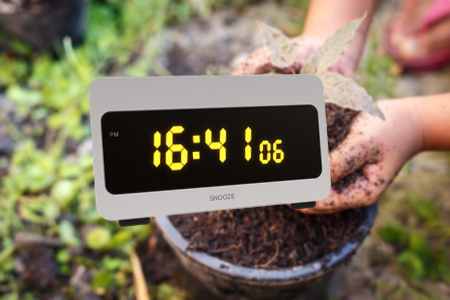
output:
16.41.06
